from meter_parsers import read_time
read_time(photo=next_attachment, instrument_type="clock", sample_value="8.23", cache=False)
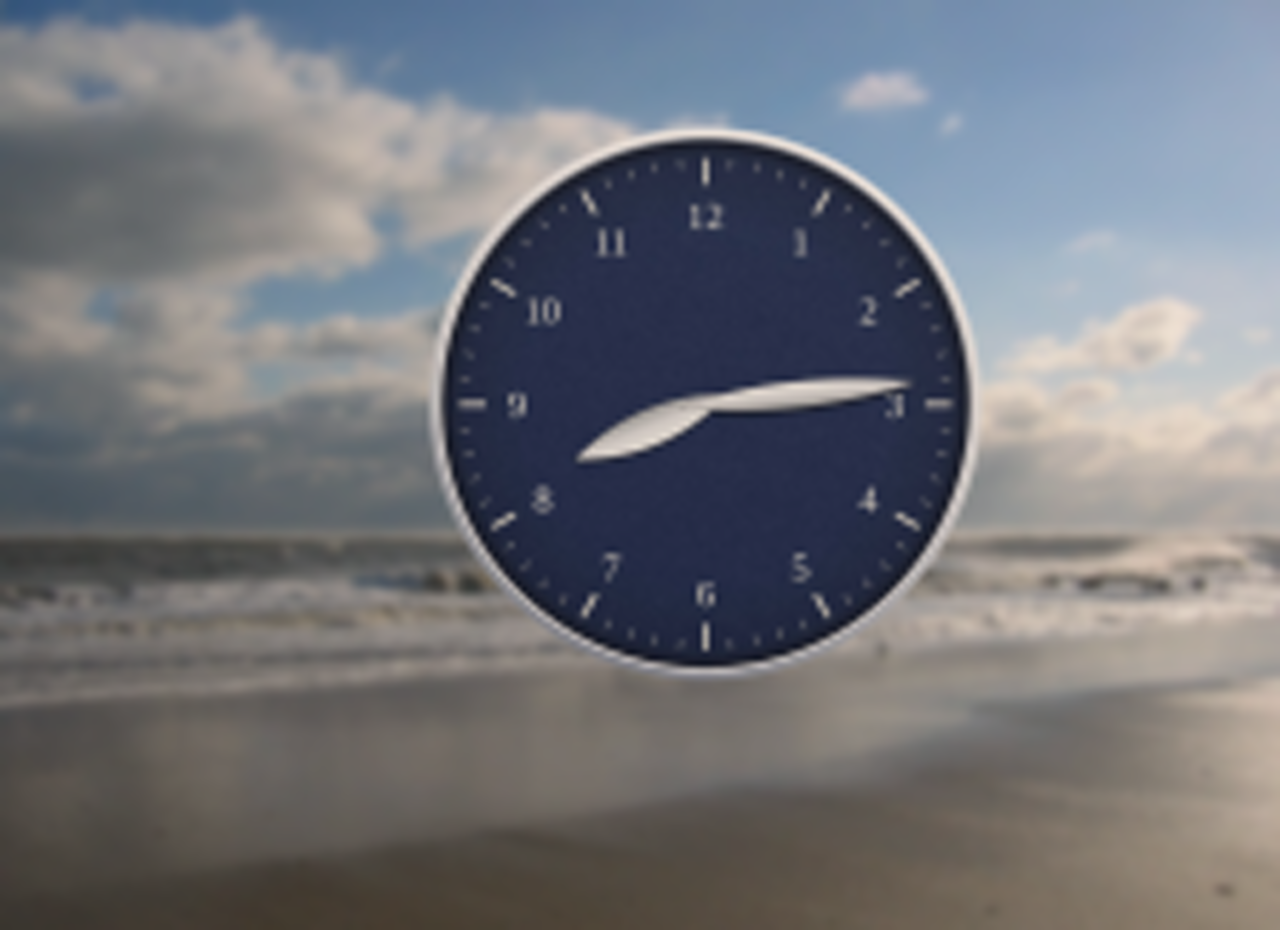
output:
8.14
